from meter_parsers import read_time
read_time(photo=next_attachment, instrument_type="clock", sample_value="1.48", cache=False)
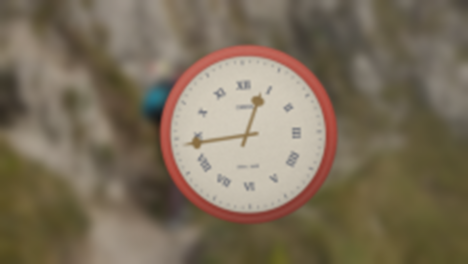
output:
12.44
